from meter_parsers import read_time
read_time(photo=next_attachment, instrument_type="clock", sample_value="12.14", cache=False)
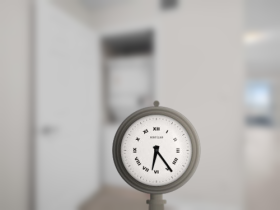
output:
6.24
